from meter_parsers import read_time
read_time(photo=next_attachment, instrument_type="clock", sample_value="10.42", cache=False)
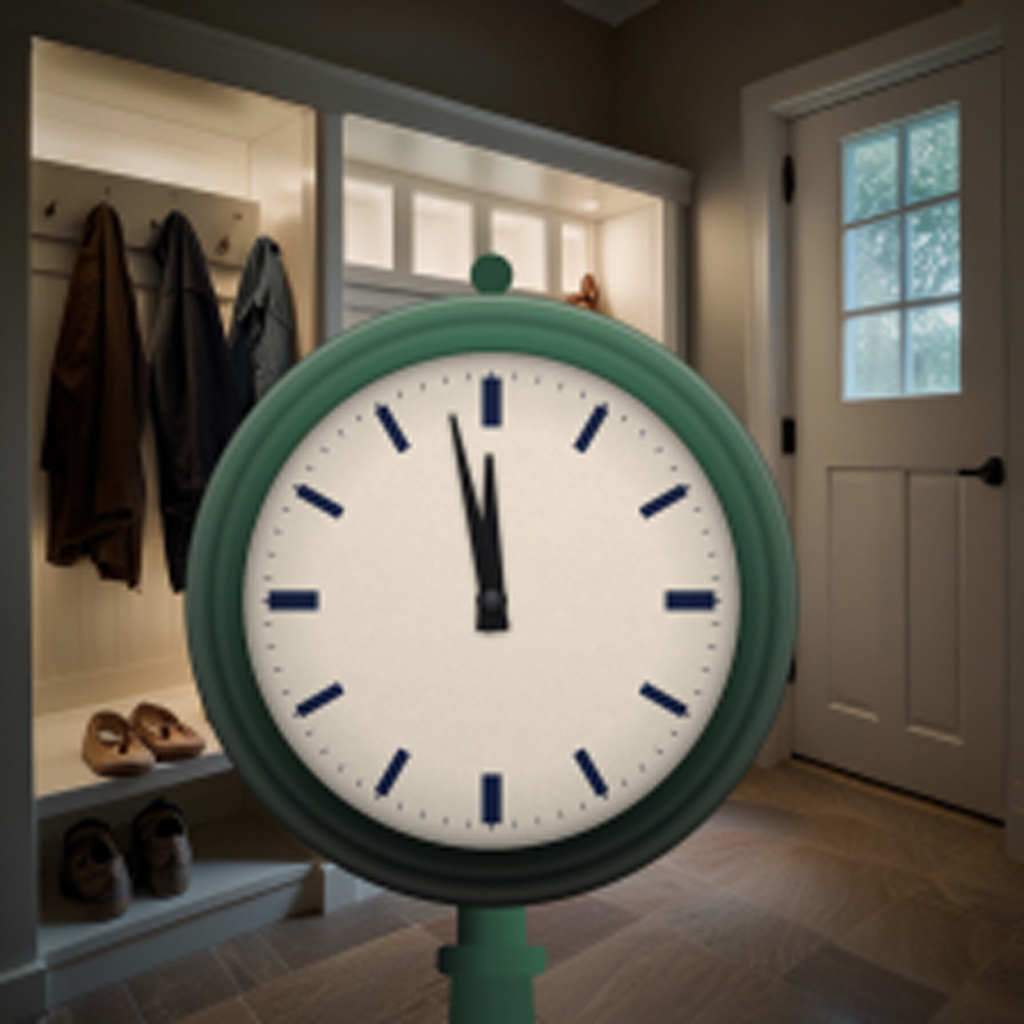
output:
11.58
